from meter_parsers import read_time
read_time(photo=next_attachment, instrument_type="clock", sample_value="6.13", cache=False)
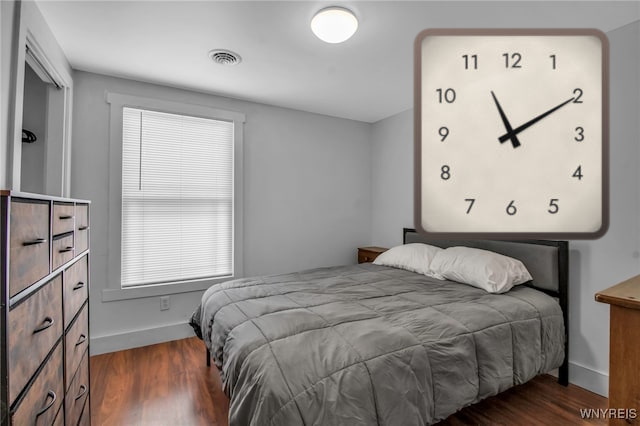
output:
11.10
